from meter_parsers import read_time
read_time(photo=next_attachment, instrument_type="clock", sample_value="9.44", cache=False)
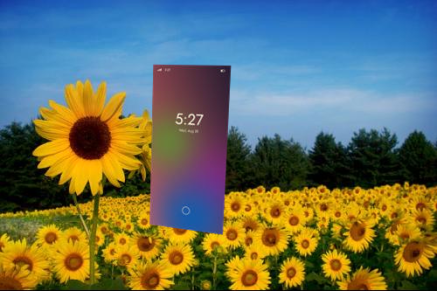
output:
5.27
